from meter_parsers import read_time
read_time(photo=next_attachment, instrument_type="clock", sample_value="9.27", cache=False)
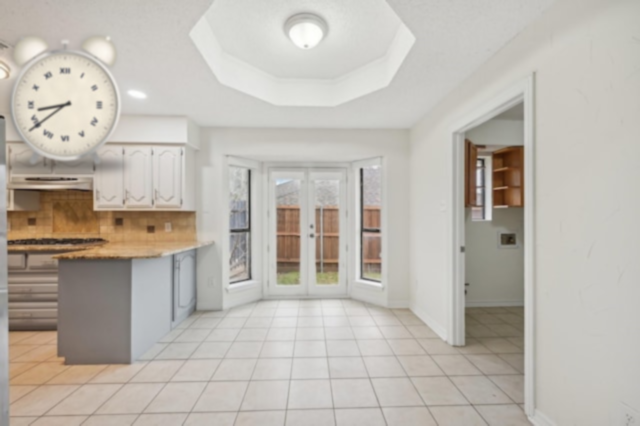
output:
8.39
